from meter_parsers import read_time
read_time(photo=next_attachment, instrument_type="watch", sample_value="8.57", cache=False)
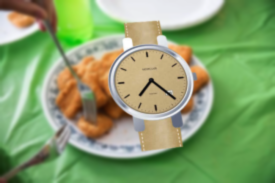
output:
7.23
